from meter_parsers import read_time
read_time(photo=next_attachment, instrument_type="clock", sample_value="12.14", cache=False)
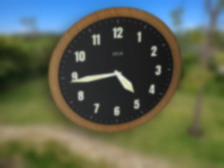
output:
4.44
